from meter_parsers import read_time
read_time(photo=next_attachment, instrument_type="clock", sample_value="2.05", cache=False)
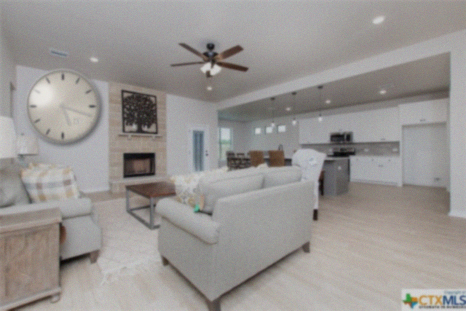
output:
5.18
